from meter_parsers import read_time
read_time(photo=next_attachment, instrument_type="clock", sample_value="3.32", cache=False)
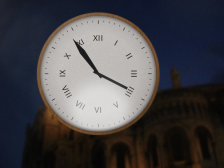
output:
3.54
